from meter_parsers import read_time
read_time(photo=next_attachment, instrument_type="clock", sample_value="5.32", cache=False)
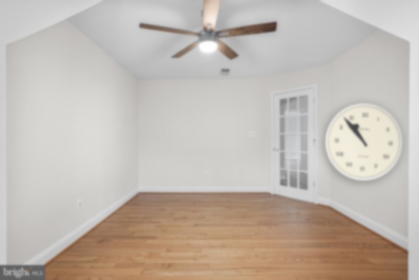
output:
10.53
